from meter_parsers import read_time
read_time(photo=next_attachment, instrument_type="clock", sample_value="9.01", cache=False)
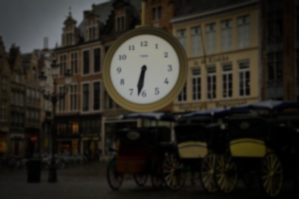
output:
6.32
